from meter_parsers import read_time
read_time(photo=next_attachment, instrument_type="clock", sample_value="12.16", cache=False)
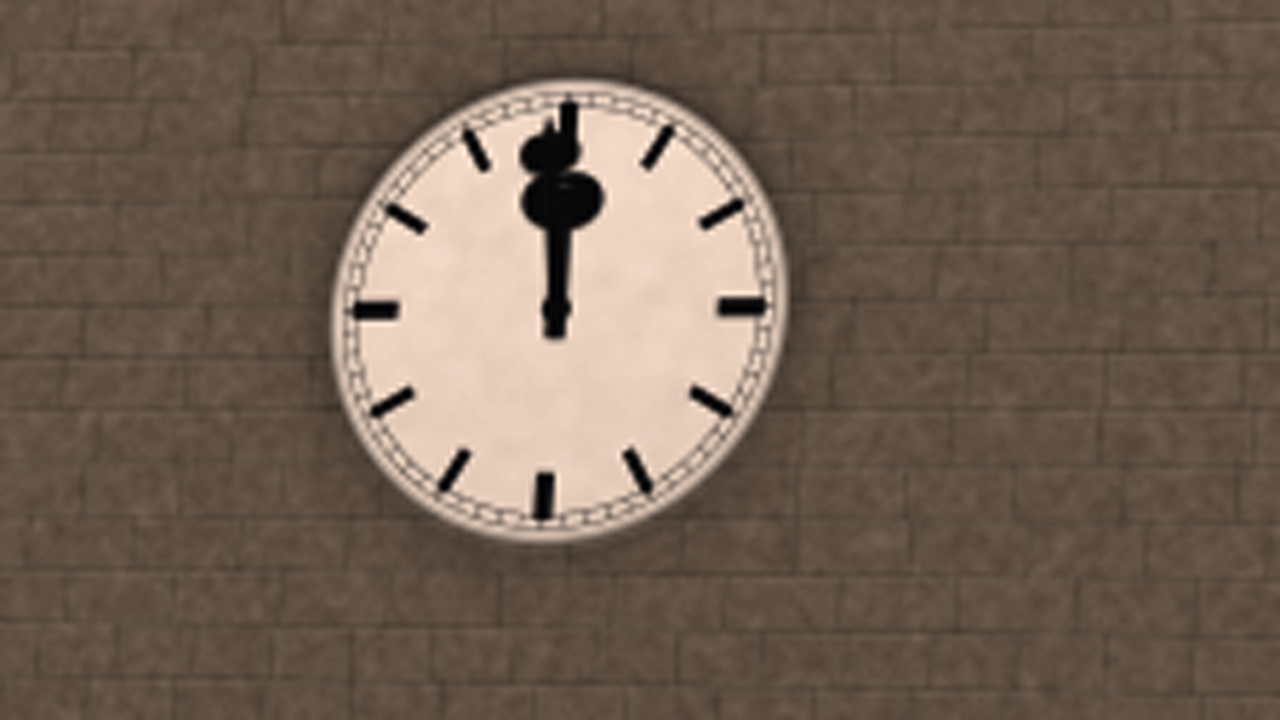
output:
11.59
